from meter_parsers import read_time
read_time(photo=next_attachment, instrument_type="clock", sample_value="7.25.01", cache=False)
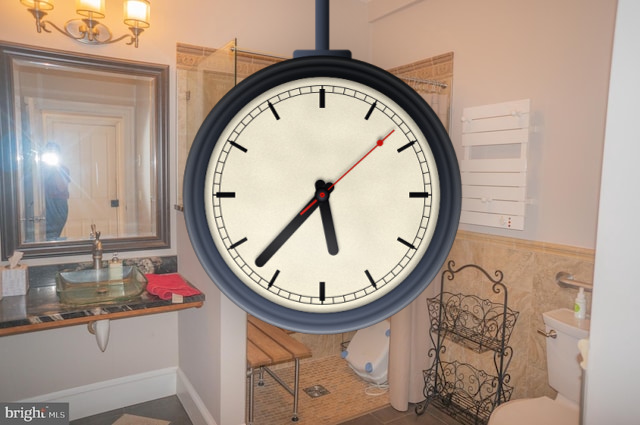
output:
5.37.08
